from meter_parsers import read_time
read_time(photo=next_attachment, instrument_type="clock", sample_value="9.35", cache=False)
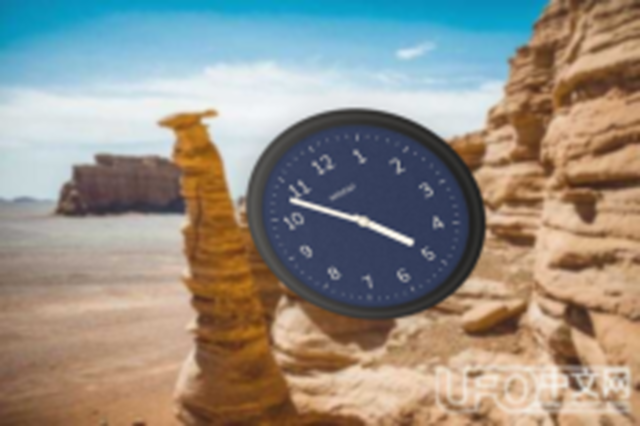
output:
4.53
